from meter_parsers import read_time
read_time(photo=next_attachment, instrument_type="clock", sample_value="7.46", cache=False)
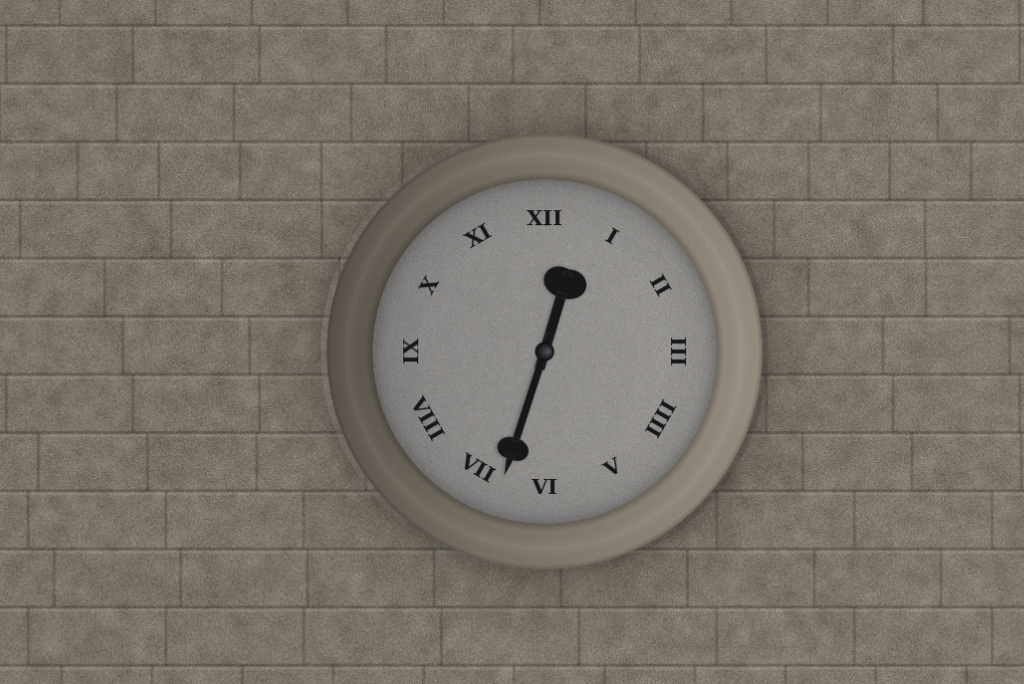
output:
12.33
